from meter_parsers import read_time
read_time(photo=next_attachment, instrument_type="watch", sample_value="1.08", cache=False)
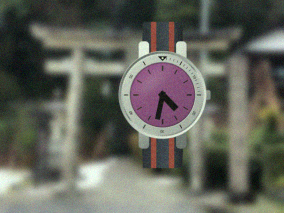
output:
4.32
